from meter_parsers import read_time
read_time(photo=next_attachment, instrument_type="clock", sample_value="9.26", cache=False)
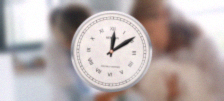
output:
12.09
